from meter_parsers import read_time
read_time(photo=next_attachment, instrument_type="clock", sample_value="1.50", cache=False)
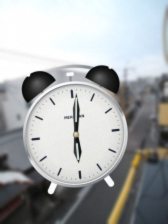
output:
6.01
